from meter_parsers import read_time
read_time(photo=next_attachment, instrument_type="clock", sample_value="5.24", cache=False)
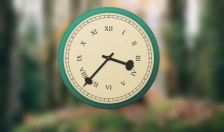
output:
3.37
